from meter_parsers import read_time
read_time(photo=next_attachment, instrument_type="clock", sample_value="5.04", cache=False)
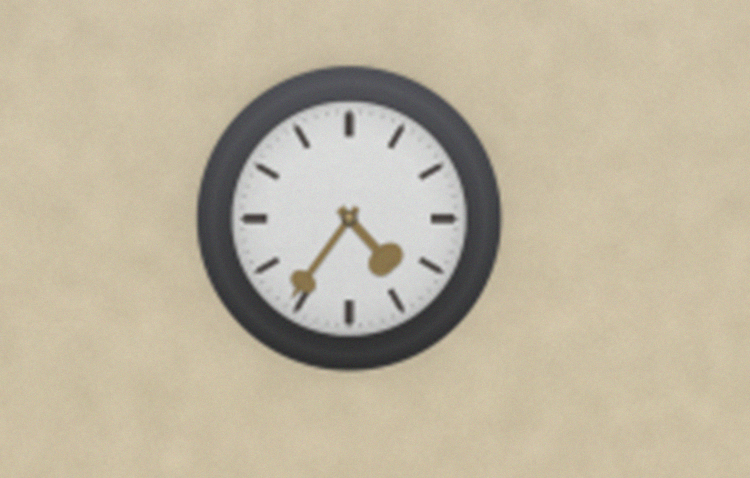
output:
4.36
